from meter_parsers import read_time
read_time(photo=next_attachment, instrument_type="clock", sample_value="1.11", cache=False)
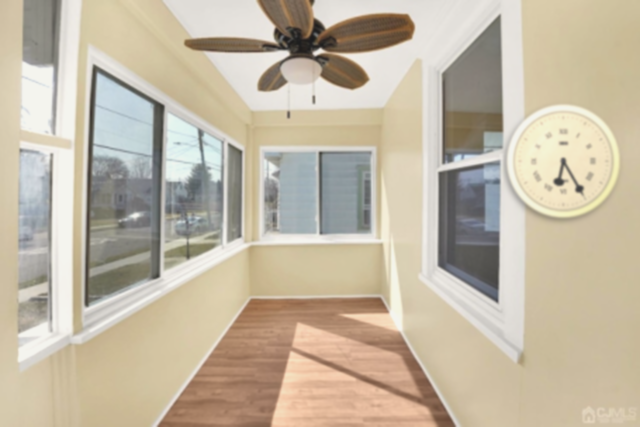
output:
6.25
